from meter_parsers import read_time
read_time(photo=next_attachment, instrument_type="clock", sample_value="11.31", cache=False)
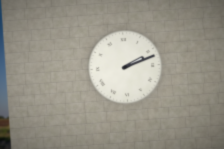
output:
2.12
